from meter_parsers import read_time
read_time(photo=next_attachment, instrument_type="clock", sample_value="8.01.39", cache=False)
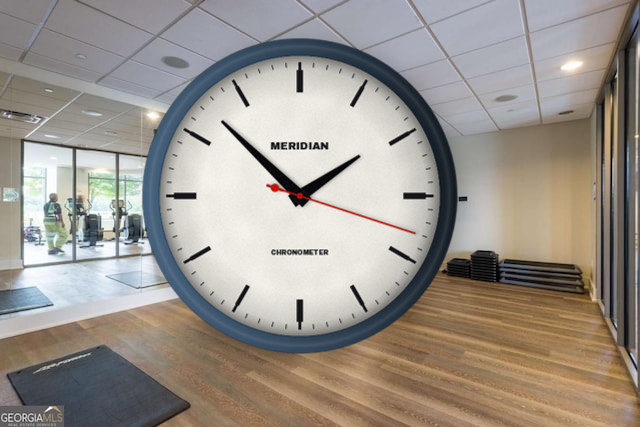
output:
1.52.18
